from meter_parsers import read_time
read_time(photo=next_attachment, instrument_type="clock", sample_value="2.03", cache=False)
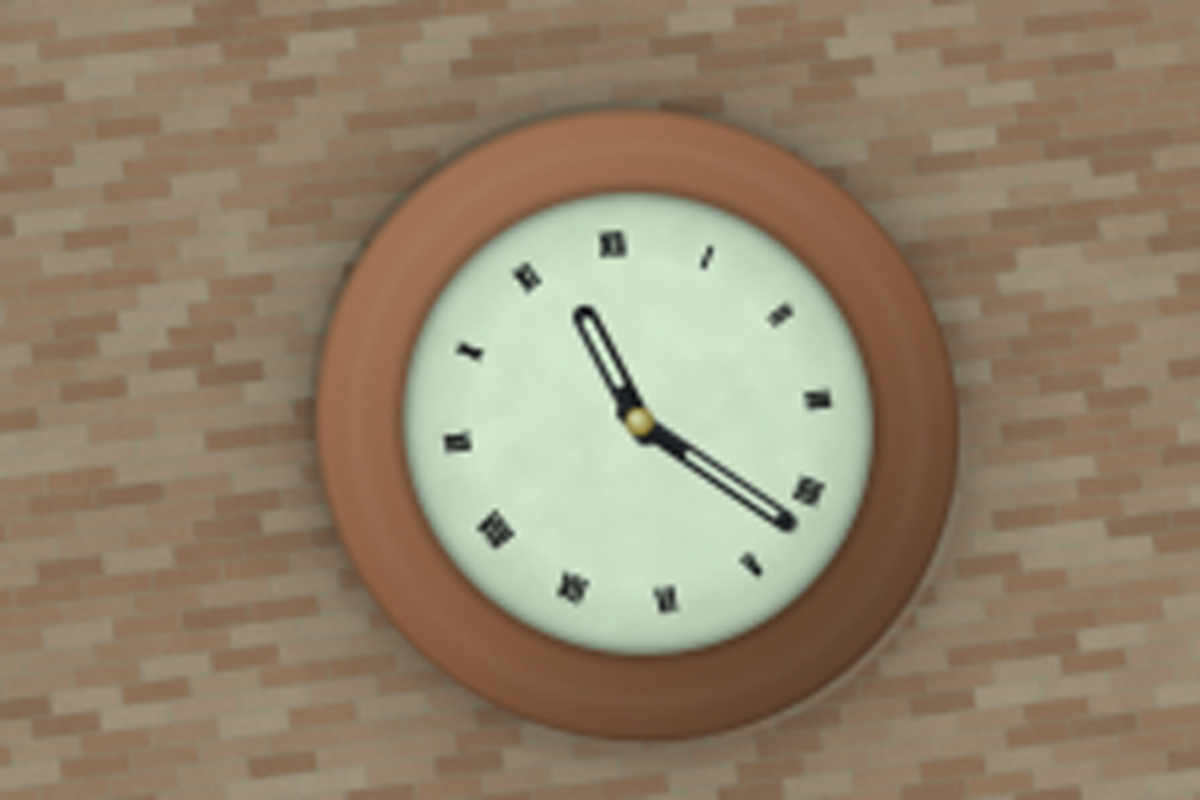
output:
11.22
